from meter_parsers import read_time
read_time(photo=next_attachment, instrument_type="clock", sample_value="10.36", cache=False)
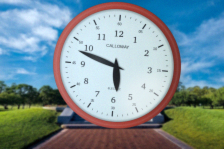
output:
5.48
